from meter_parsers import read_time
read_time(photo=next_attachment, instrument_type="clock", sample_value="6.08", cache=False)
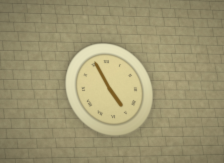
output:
4.56
